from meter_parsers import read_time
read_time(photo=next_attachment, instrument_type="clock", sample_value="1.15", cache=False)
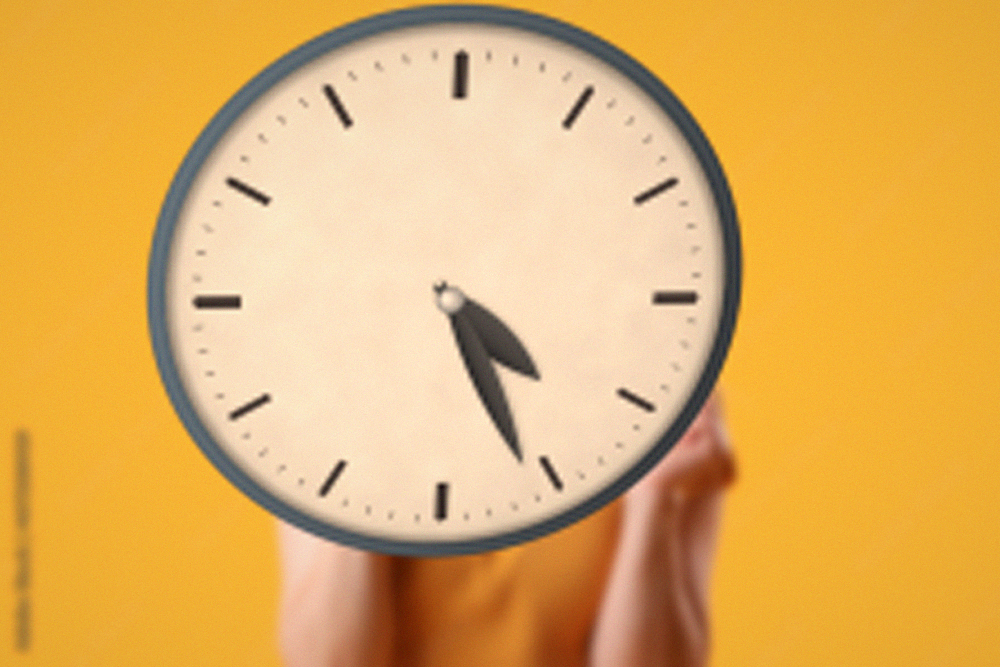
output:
4.26
